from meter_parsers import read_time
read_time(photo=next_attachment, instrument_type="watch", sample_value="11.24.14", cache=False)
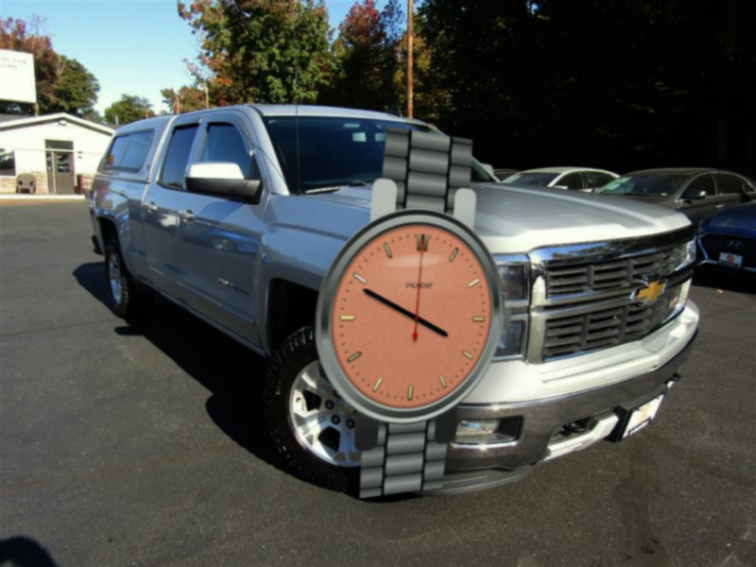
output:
3.49.00
